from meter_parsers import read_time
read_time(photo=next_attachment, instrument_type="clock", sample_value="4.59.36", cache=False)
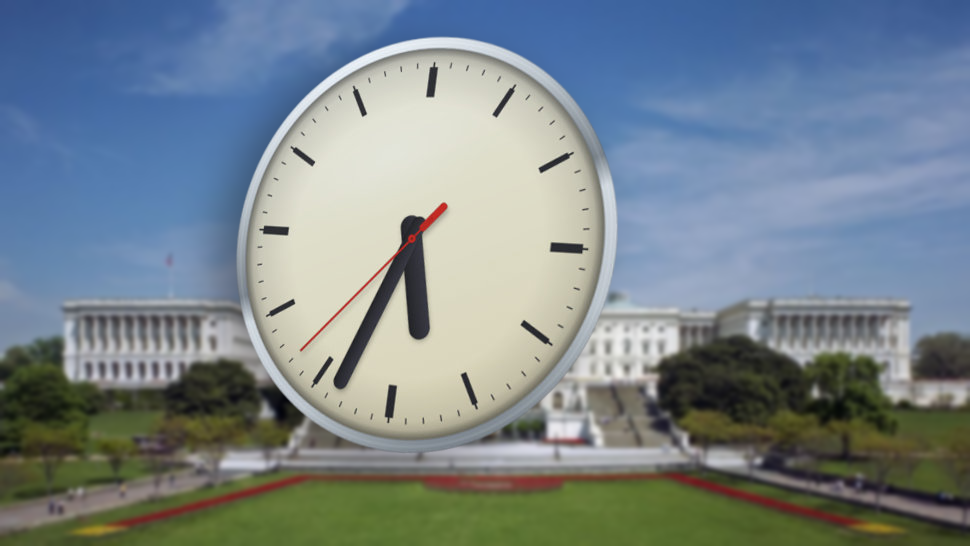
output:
5.33.37
